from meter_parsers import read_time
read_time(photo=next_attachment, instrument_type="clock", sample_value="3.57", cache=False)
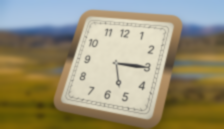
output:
5.15
